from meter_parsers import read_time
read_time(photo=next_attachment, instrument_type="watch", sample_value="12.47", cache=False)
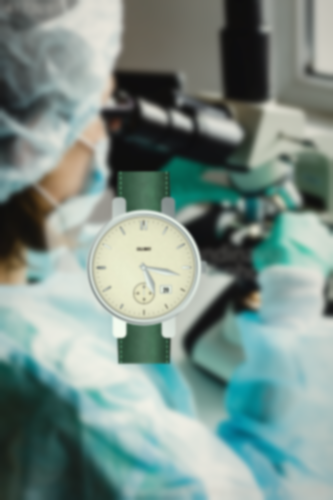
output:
5.17
